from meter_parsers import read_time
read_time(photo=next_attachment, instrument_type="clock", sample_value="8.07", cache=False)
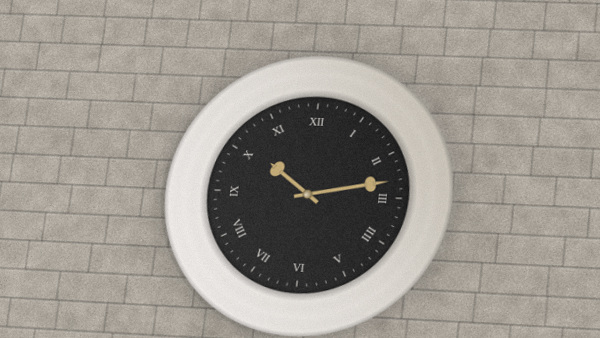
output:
10.13
